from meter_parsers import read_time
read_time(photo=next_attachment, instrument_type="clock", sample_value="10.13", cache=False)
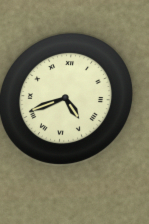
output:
4.41
